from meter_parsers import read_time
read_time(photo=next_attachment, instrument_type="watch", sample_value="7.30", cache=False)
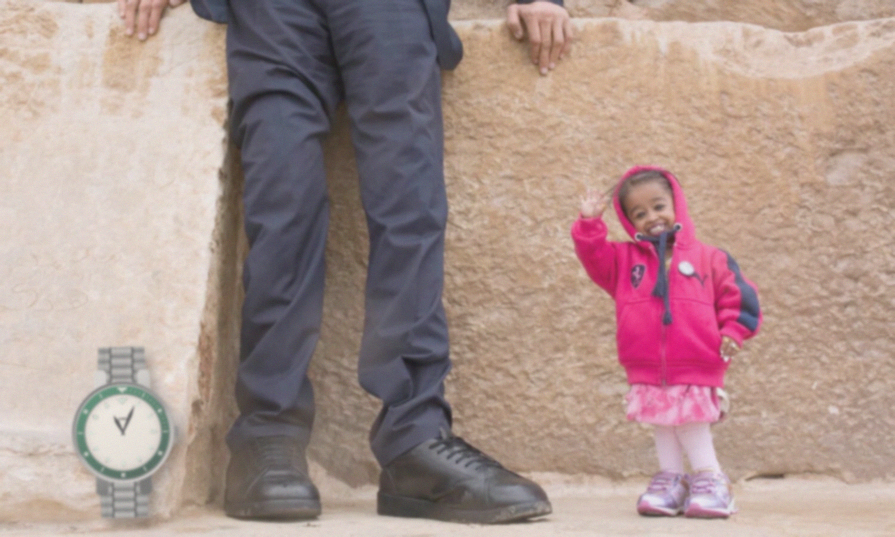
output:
11.04
